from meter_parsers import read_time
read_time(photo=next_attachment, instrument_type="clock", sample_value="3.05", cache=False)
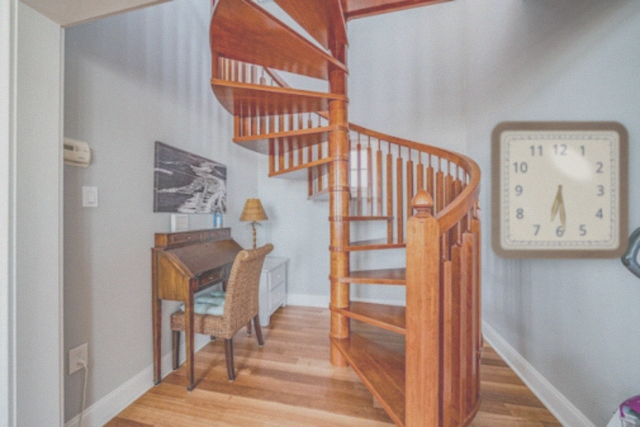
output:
6.29
